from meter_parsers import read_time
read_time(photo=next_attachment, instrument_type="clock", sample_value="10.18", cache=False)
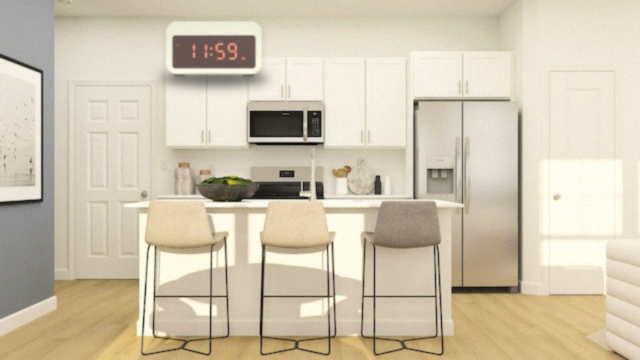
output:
11.59
